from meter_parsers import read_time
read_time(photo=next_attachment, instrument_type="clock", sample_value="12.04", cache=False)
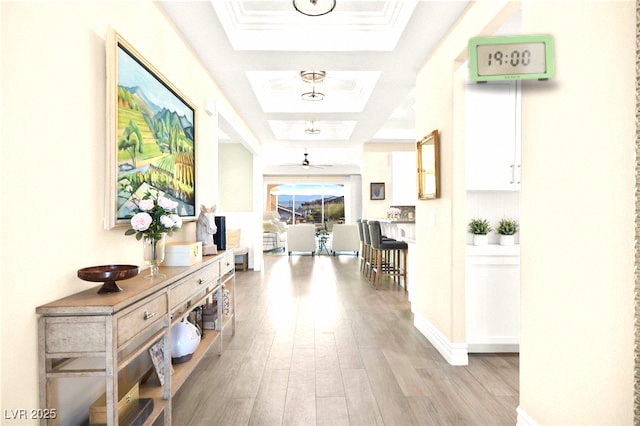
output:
19.00
